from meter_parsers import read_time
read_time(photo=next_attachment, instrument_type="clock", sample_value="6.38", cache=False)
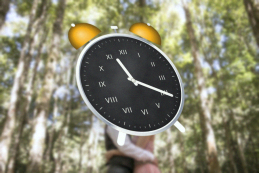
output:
11.20
